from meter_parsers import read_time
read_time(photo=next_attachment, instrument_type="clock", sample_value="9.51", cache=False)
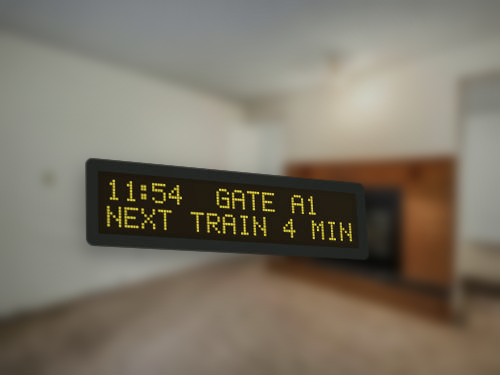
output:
11.54
